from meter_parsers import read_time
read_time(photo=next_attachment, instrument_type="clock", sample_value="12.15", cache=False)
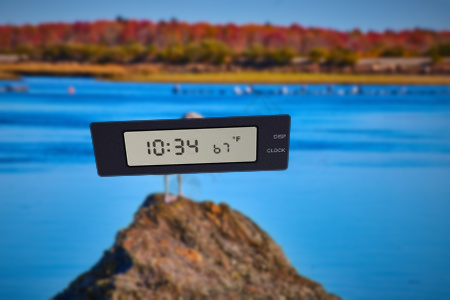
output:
10.34
